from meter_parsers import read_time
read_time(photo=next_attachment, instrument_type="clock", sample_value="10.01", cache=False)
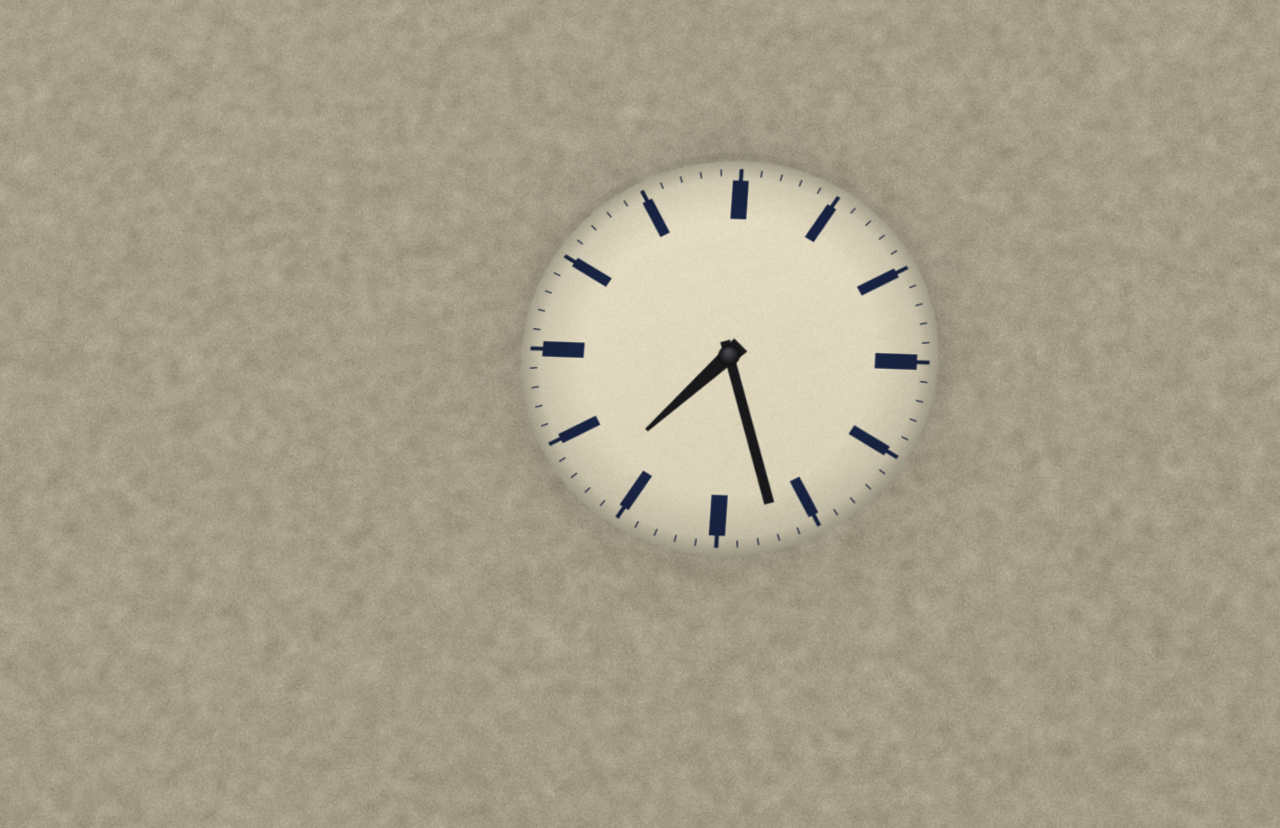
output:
7.27
